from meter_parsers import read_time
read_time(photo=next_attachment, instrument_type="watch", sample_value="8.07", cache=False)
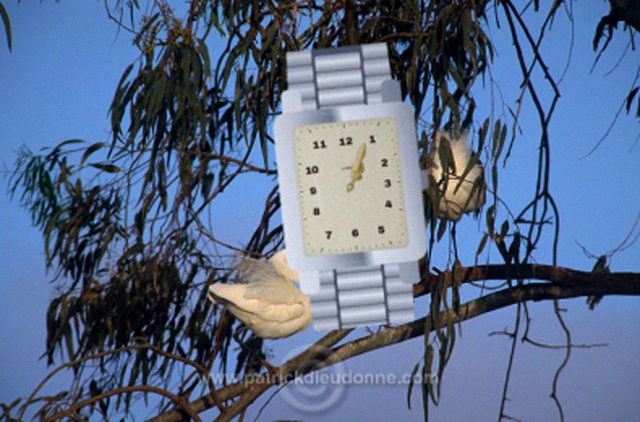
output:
1.04
